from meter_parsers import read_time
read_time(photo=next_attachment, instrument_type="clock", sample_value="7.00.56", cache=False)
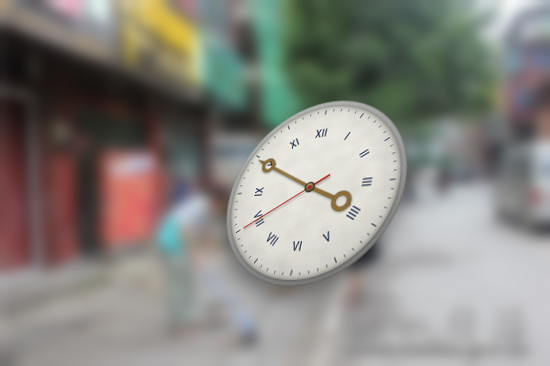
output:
3.49.40
